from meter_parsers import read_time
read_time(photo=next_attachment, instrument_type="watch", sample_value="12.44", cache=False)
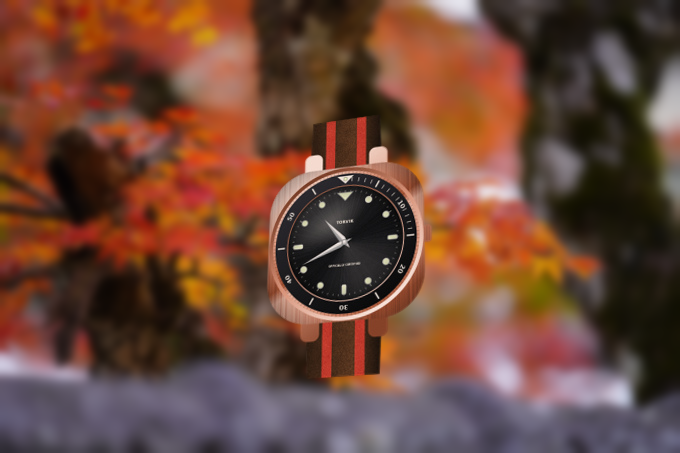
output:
10.41
